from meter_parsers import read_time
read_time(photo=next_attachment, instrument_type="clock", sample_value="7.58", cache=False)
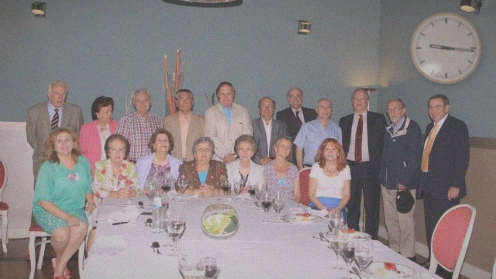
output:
9.16
